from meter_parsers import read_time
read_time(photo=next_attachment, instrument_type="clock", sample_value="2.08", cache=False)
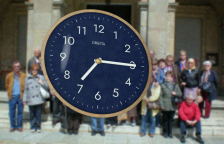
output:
7.15
